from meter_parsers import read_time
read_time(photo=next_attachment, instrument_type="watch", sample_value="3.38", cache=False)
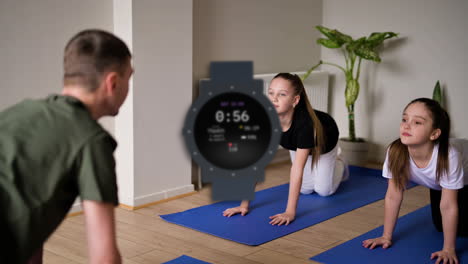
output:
0.56
